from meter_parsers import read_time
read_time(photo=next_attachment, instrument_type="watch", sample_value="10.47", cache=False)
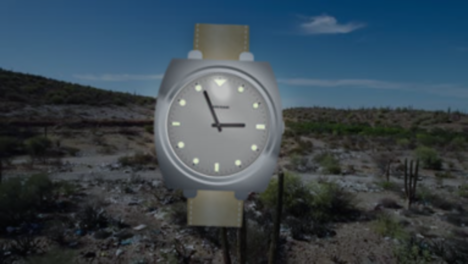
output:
2.56
